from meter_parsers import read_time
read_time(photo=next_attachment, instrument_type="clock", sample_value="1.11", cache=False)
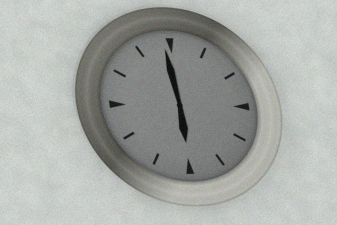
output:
5.59
